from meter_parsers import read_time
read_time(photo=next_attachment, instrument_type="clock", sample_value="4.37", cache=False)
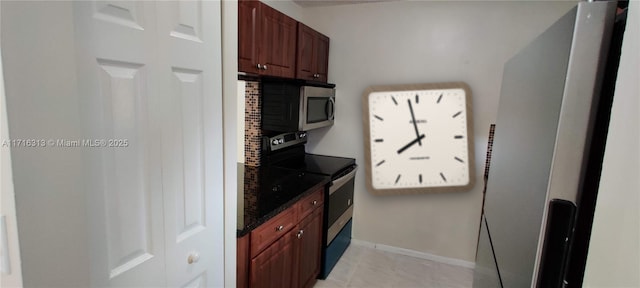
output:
7.58
